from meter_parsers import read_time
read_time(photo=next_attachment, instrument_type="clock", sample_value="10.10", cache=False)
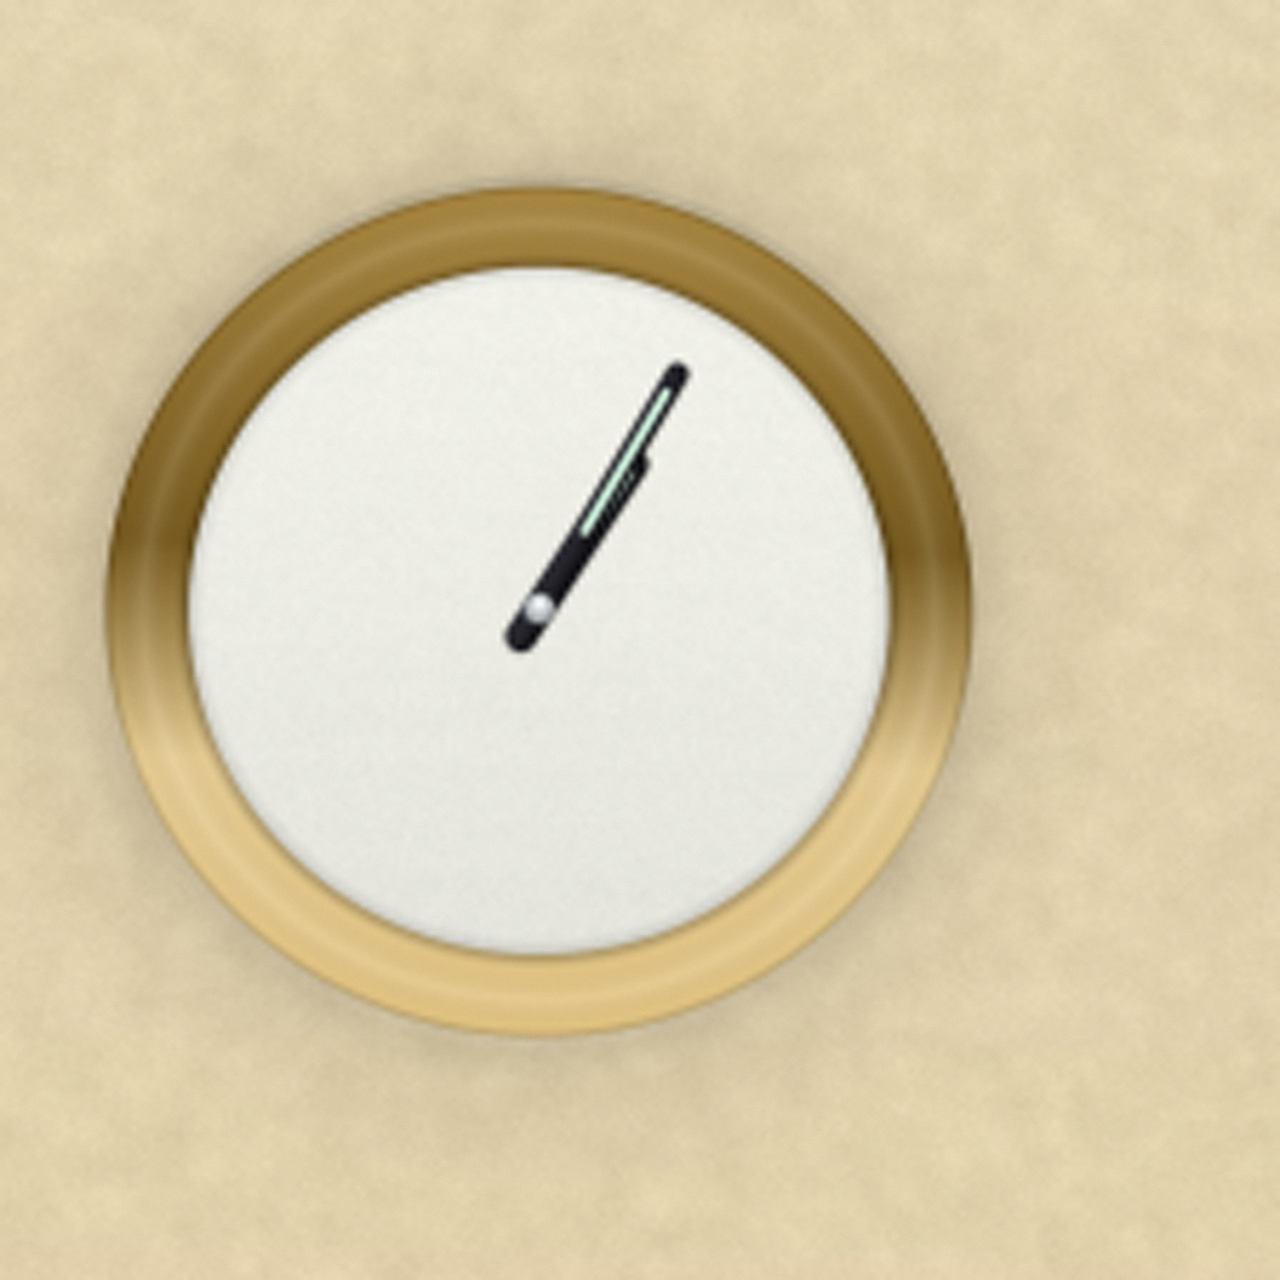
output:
1.05
